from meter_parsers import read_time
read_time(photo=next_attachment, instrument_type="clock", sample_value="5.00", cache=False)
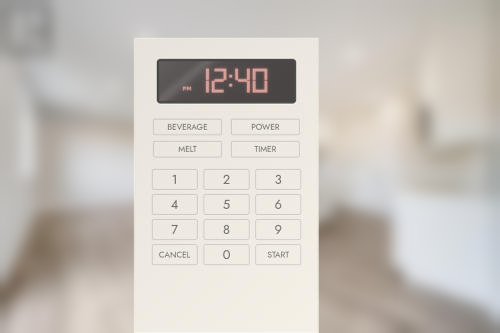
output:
12.40
